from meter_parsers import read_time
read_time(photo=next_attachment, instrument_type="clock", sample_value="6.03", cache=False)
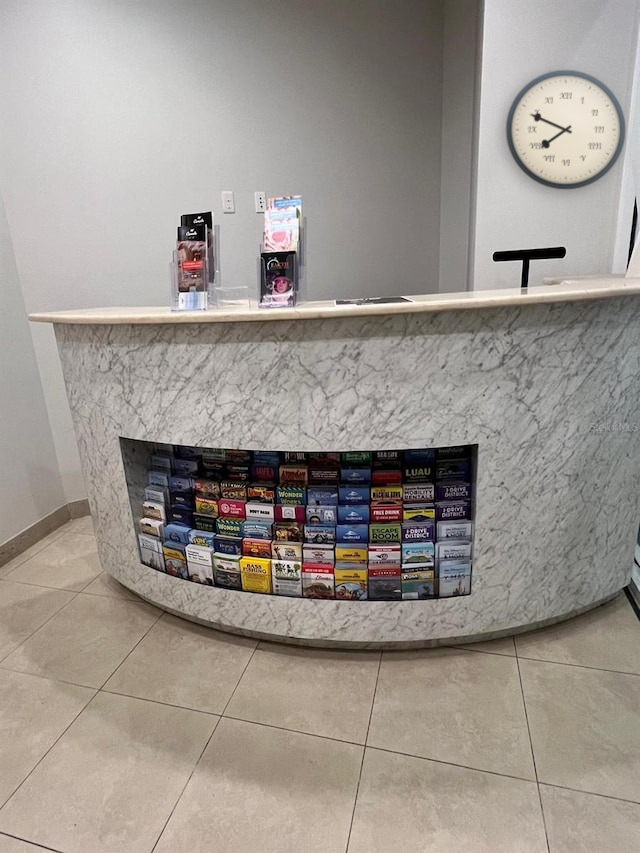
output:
7.49
